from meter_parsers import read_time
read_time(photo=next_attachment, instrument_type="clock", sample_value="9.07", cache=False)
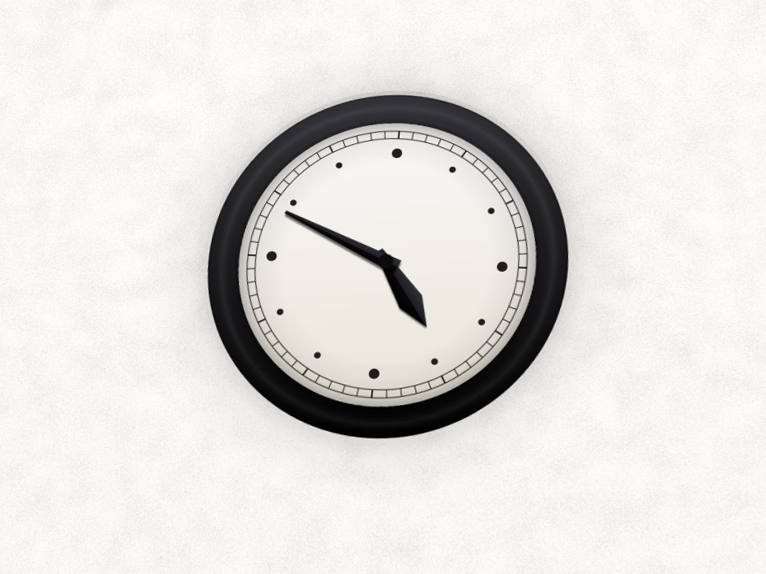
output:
4.49
